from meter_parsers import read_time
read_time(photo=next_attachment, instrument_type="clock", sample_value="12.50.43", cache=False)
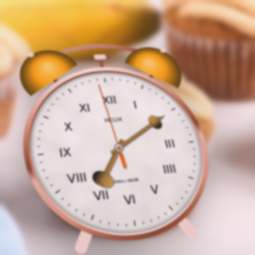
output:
7.09.59
